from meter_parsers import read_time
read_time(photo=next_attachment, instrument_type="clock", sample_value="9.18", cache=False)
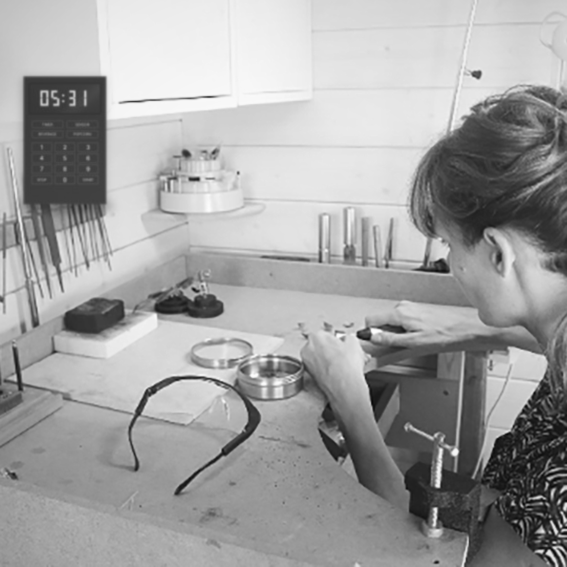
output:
5.31
